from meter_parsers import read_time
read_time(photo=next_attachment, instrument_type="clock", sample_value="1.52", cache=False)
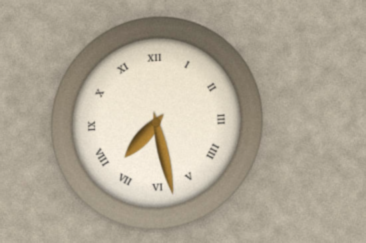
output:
7.28
